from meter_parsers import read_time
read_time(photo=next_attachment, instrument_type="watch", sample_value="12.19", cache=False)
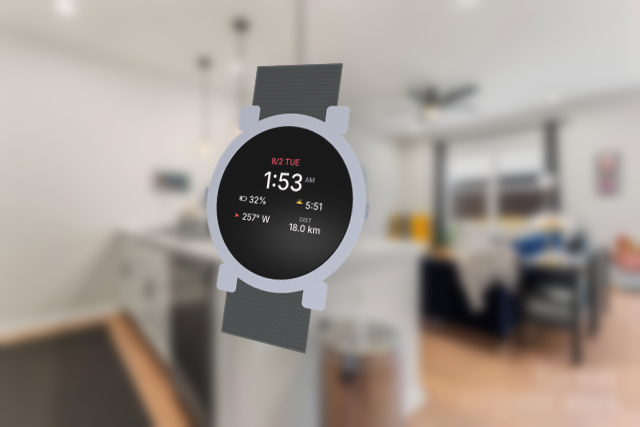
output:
1.53
